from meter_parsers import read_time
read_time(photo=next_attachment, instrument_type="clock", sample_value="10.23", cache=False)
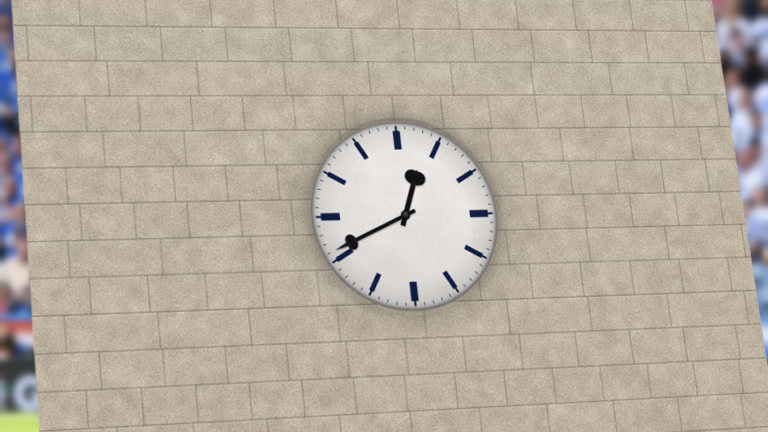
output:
12.41
